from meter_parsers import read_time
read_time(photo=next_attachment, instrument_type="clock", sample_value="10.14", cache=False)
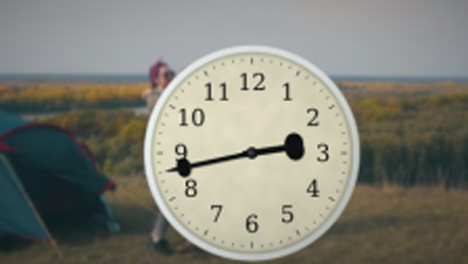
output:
2.43
